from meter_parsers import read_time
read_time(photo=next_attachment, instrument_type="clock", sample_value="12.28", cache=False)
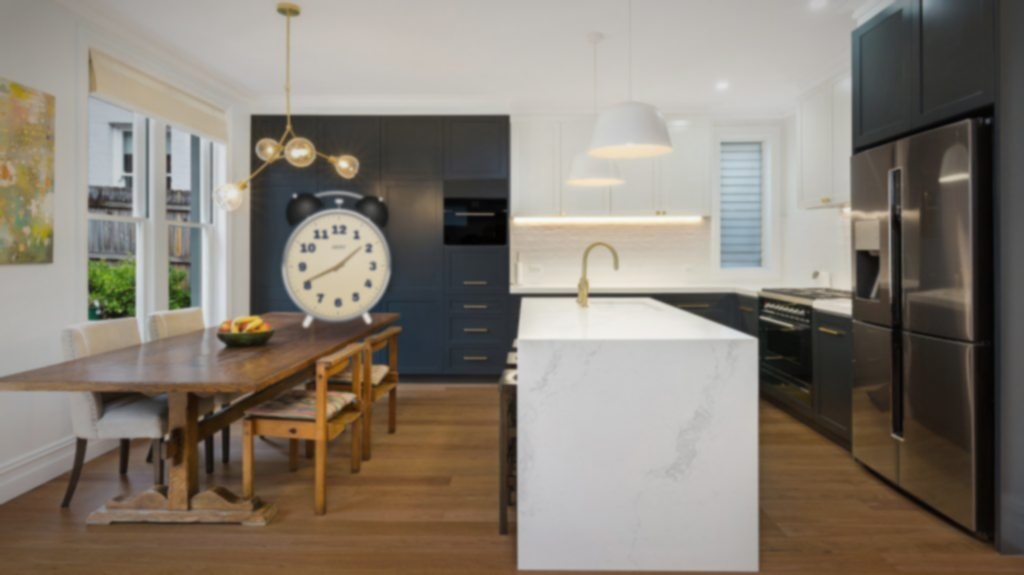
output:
1.41
